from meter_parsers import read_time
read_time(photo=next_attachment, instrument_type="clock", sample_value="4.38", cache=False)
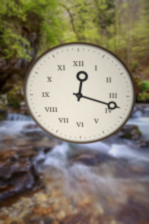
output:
12.18
